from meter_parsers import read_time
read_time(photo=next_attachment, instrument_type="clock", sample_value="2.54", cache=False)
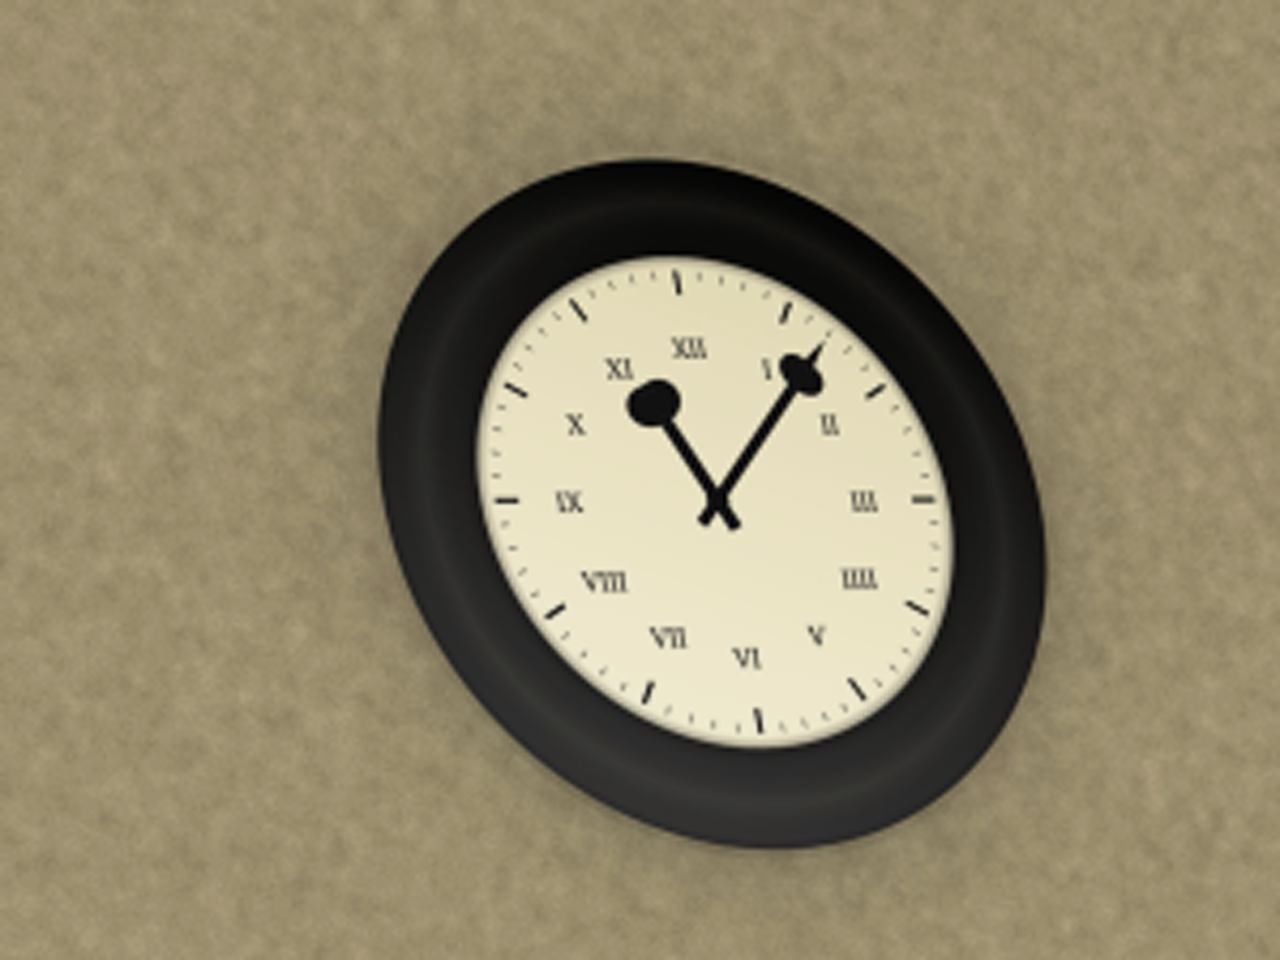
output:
11.07
